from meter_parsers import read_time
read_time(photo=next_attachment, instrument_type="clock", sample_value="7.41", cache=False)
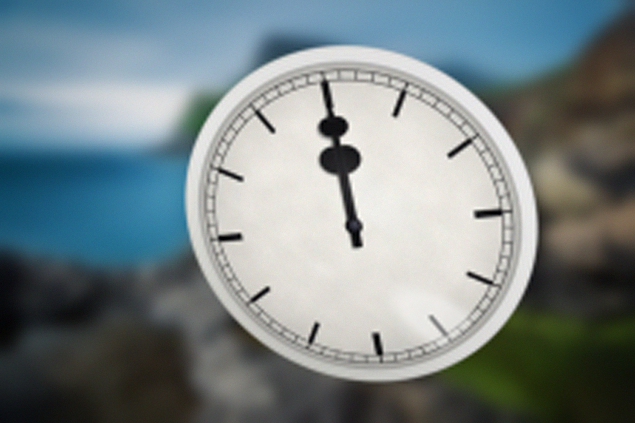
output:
12.00
